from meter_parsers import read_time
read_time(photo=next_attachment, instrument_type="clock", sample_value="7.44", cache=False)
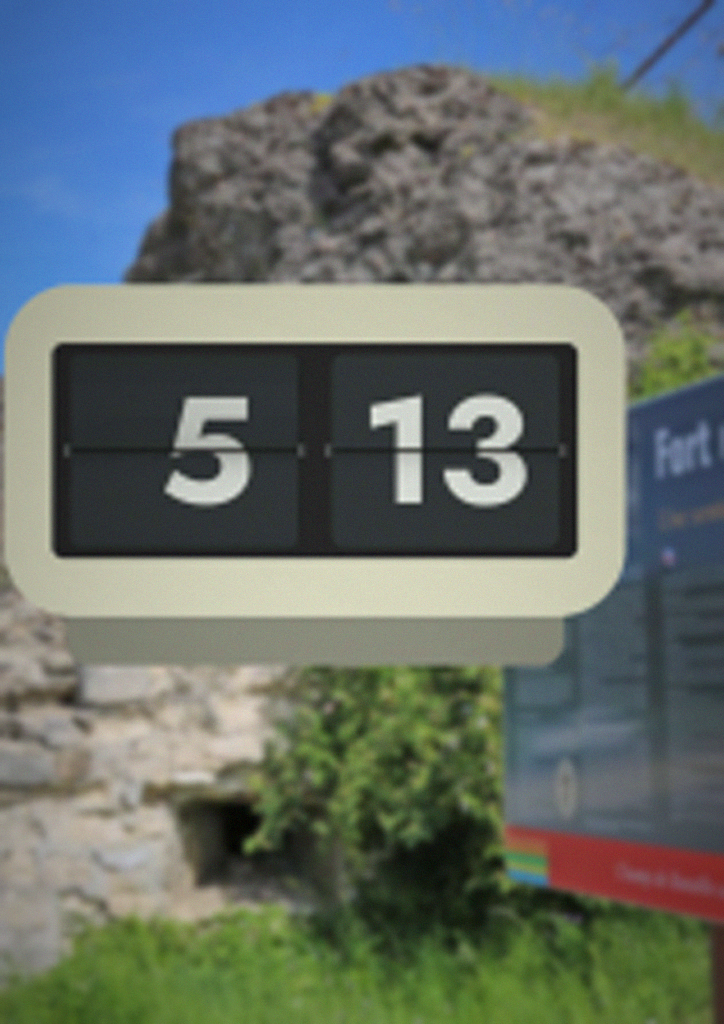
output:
5.13
